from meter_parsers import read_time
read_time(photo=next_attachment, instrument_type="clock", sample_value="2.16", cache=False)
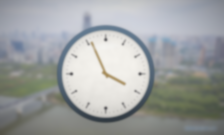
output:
3.56
